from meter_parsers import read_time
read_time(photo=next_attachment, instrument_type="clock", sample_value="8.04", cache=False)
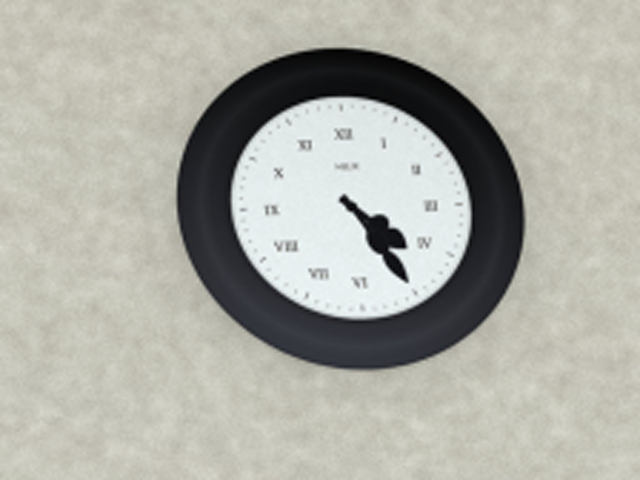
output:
4.25
